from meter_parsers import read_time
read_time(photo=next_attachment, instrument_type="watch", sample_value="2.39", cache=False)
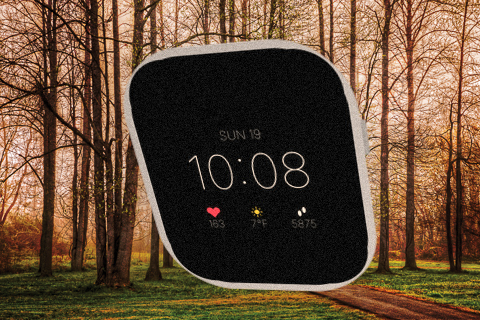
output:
10.08
